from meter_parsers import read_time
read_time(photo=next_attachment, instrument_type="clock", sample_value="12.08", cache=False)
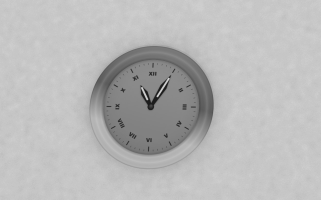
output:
11.05
